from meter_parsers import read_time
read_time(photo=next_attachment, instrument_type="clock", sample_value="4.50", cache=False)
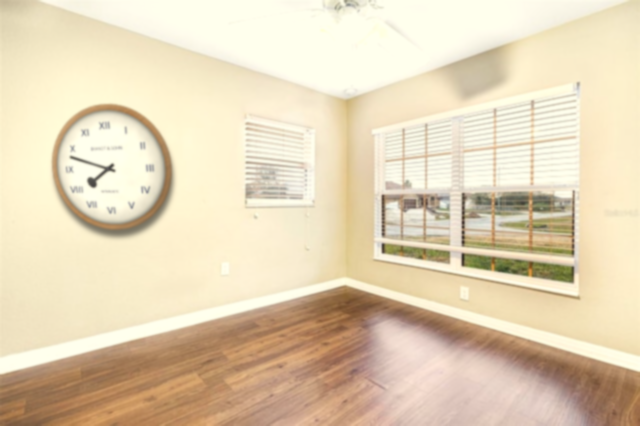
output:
7.48
